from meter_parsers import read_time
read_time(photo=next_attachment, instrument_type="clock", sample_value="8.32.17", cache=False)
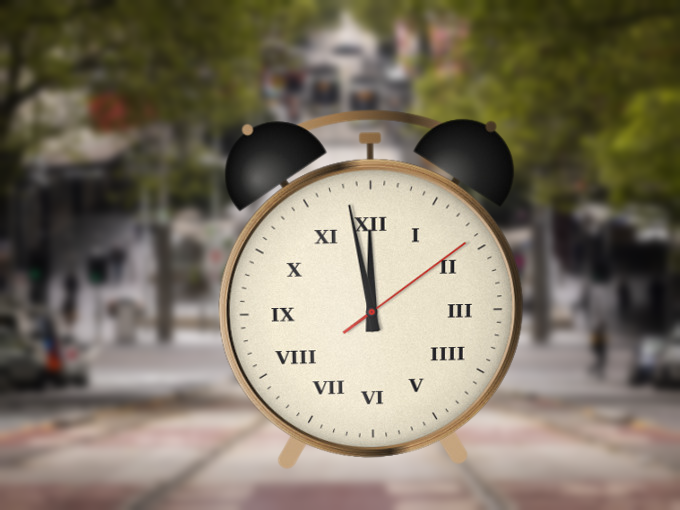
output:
11.58.09
